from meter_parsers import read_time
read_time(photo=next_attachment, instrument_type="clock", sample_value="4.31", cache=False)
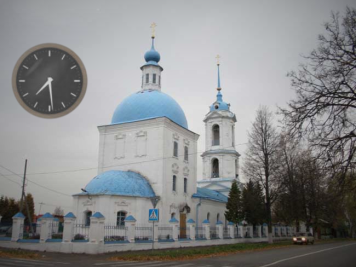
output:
7.29
